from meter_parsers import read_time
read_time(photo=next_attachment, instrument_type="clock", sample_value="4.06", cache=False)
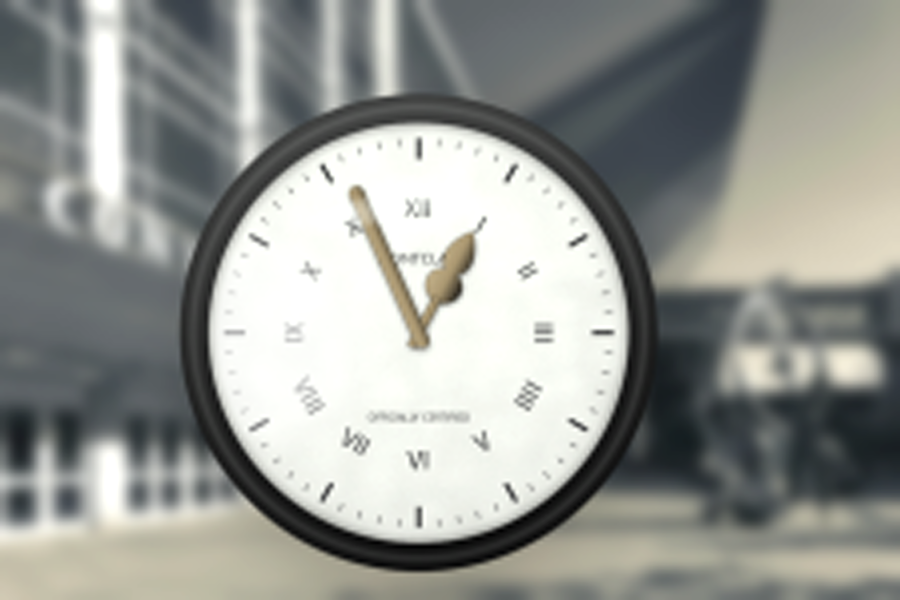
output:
12.56
